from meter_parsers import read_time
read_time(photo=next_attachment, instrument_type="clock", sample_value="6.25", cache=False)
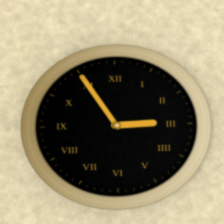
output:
2.55
